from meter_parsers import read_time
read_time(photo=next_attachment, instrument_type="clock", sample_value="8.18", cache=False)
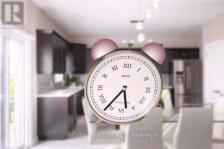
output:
5.36
